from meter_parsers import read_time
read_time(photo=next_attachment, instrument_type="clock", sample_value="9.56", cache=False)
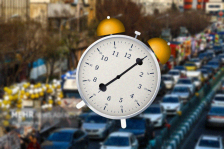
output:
7.05
